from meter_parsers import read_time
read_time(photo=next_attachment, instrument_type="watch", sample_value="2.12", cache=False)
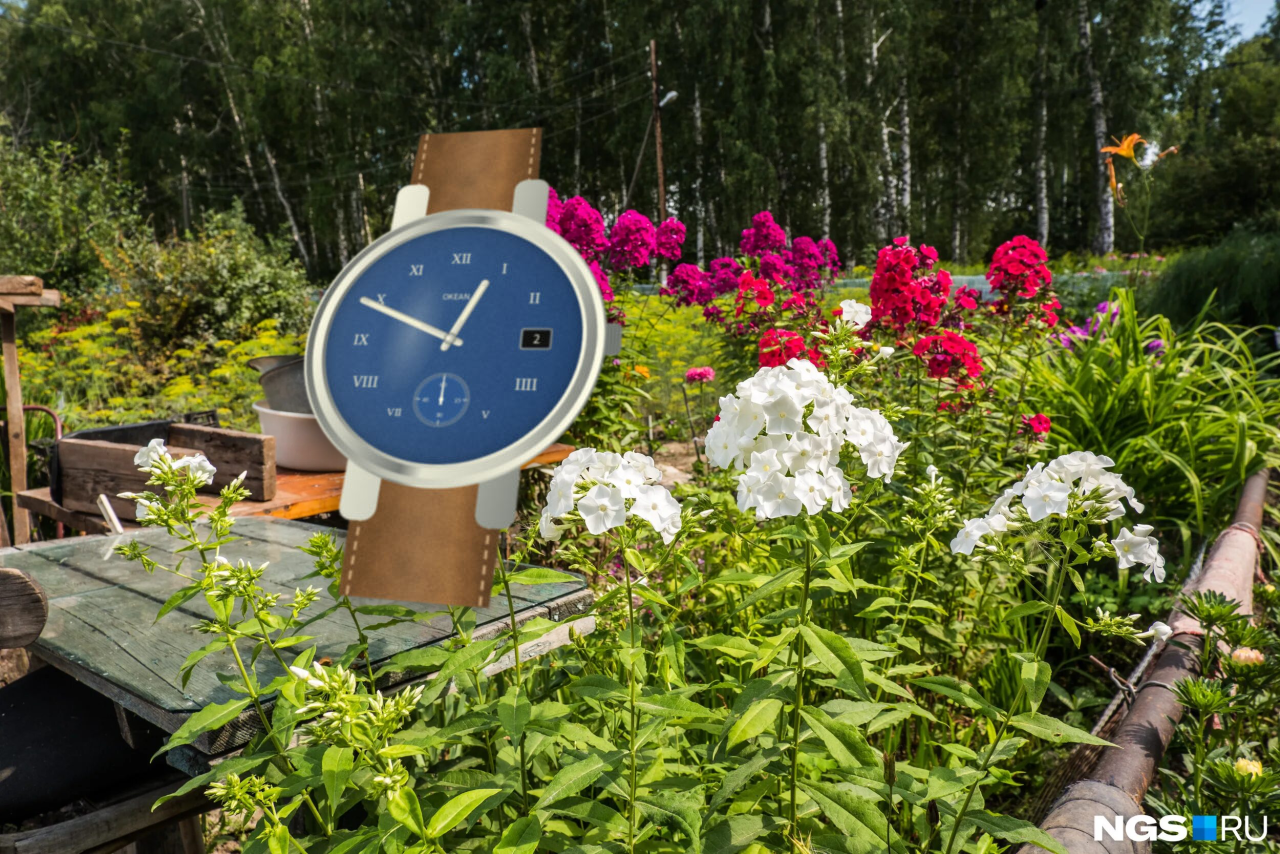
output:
12.49
